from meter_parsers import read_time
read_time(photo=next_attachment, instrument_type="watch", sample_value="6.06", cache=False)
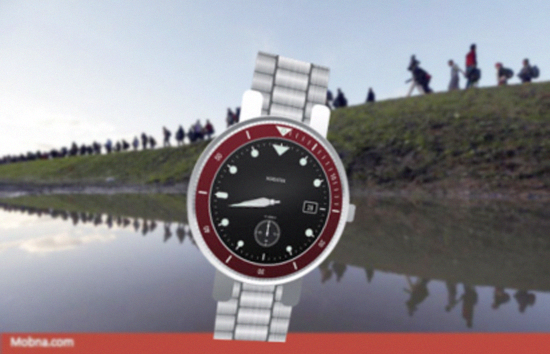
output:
8.43
